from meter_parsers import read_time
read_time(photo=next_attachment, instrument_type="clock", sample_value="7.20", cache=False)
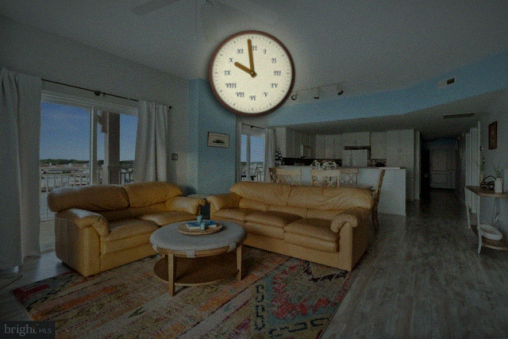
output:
9.59
